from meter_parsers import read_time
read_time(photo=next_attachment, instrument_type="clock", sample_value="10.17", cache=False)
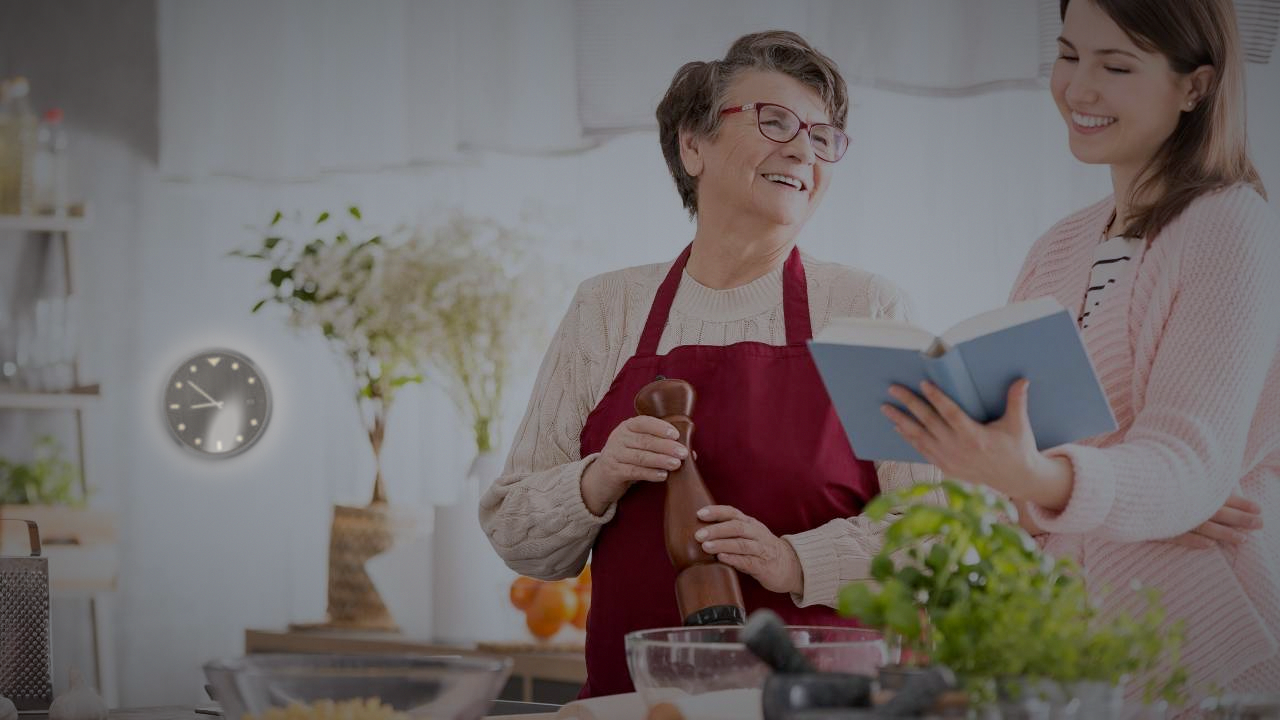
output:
8.52
